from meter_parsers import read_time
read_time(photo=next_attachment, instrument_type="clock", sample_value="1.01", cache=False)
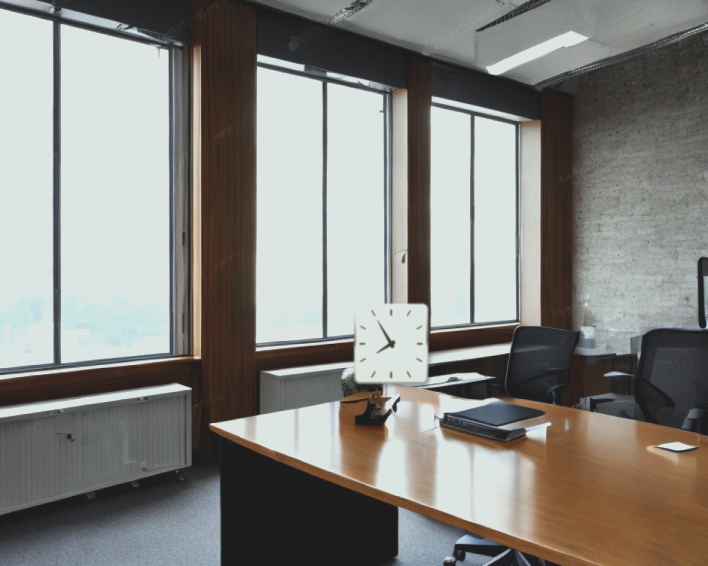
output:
7.55
